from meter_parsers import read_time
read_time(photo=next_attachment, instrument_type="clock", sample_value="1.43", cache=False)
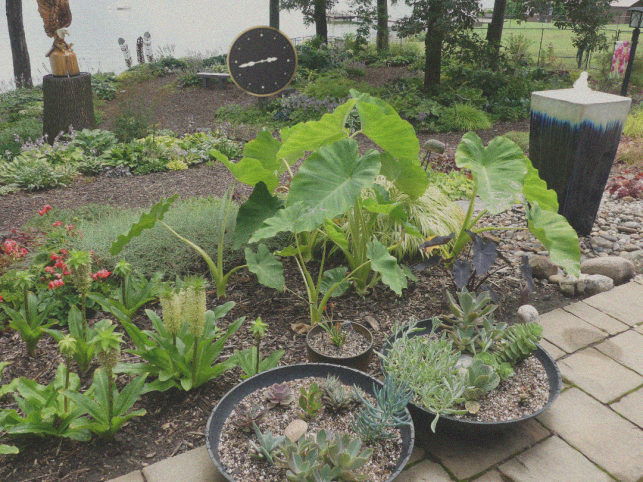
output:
2.43
